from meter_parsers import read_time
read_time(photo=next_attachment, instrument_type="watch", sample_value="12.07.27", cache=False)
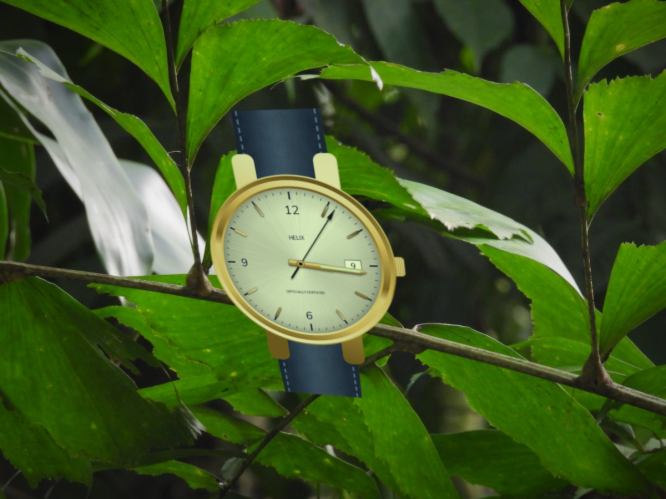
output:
3.16.06
